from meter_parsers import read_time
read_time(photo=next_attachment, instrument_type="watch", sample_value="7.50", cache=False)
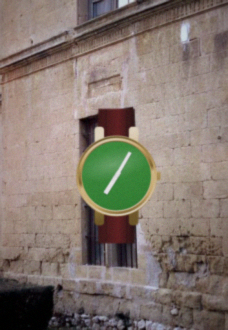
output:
7.05
